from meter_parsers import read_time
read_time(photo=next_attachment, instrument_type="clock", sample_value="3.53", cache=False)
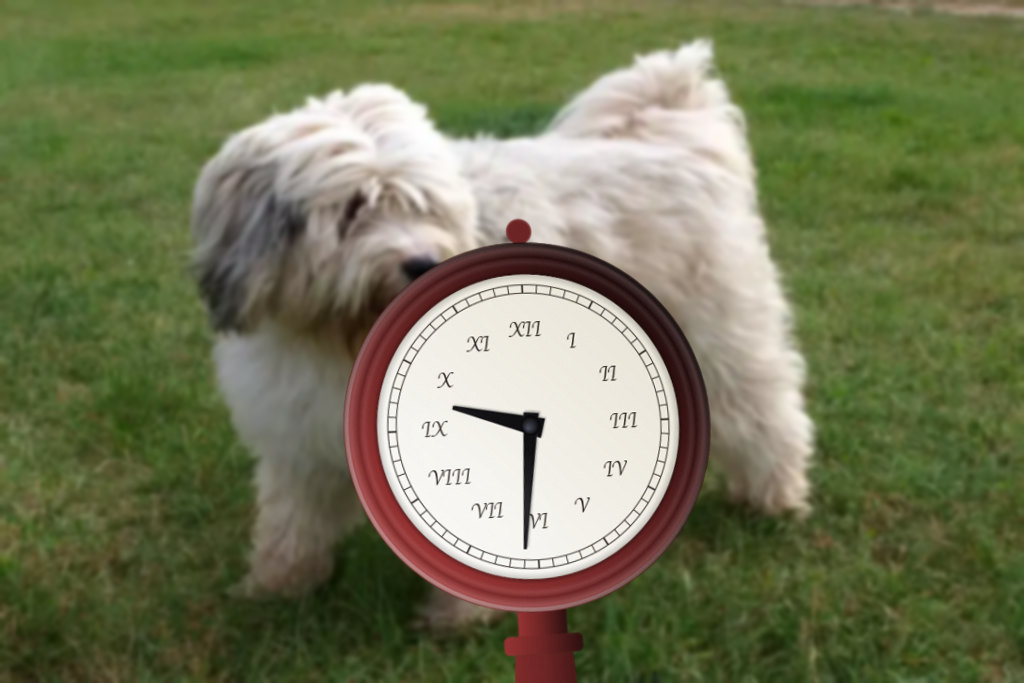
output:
9.31
